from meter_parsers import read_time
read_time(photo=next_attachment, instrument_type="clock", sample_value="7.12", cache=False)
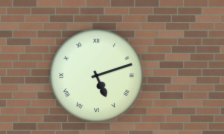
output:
5.12
